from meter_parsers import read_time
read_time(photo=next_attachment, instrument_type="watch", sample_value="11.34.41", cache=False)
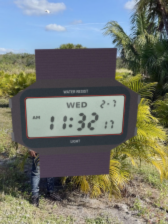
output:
11.32.17
